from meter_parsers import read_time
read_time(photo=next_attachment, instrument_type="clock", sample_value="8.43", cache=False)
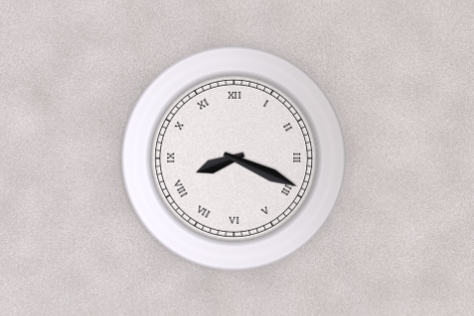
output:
8.19
